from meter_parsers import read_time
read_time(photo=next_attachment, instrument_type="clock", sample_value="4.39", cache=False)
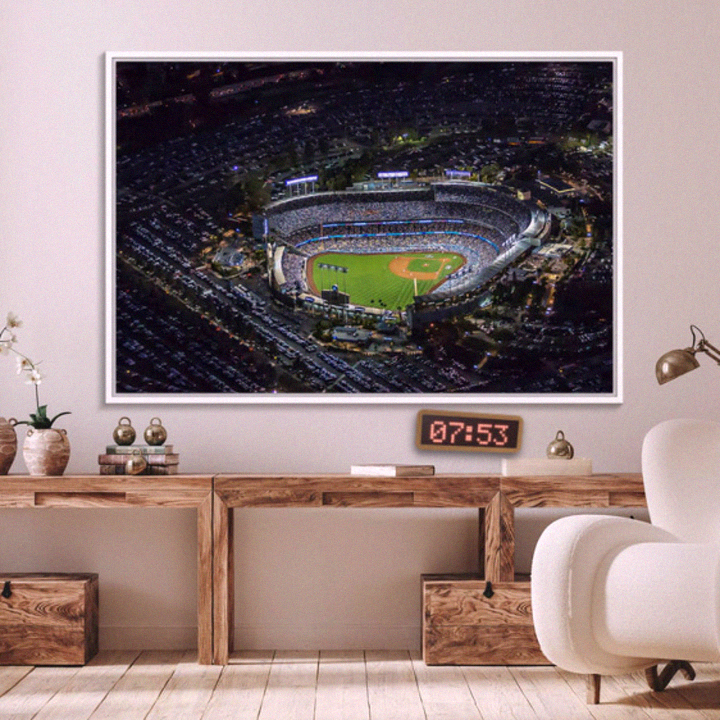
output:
7.53
